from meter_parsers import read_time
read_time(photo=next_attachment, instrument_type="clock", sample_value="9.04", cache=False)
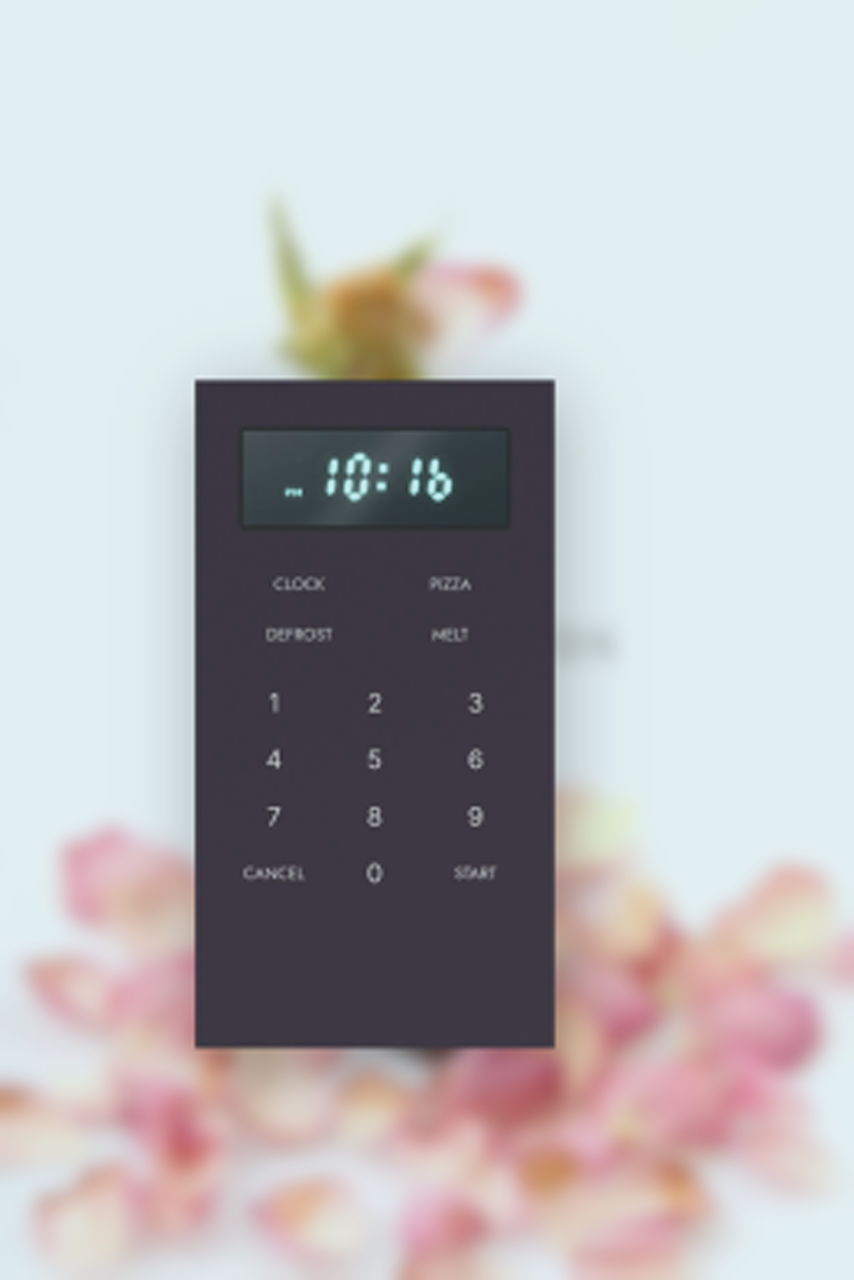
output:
10.16
